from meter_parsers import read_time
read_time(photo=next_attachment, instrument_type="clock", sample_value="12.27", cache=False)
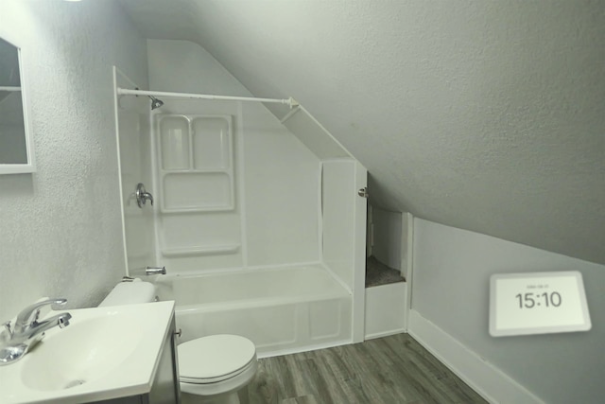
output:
15.10
